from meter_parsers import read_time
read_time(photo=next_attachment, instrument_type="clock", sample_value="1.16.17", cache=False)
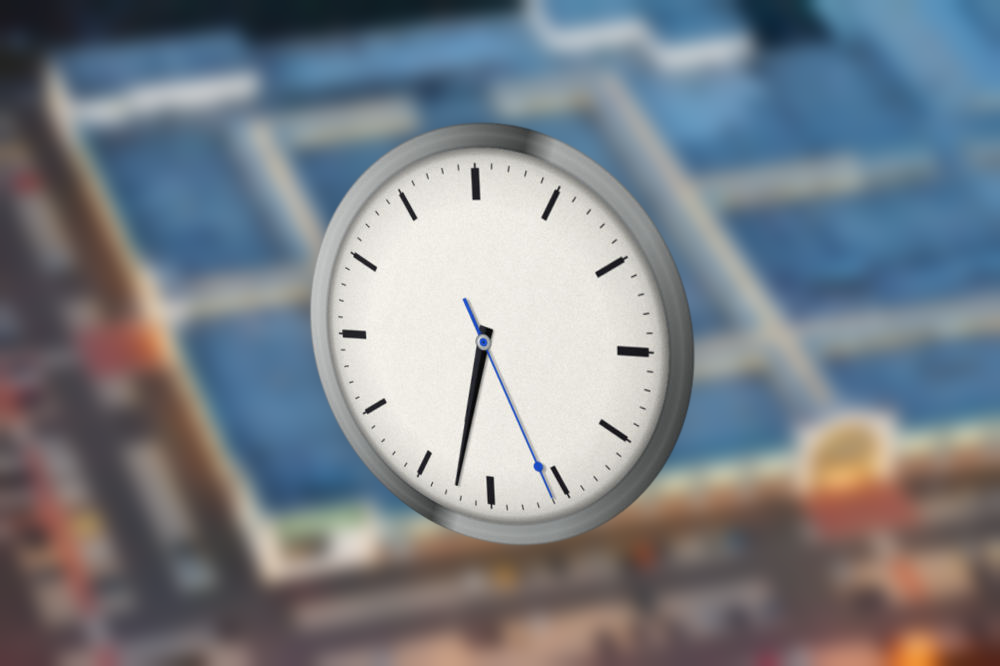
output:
6.32.26
